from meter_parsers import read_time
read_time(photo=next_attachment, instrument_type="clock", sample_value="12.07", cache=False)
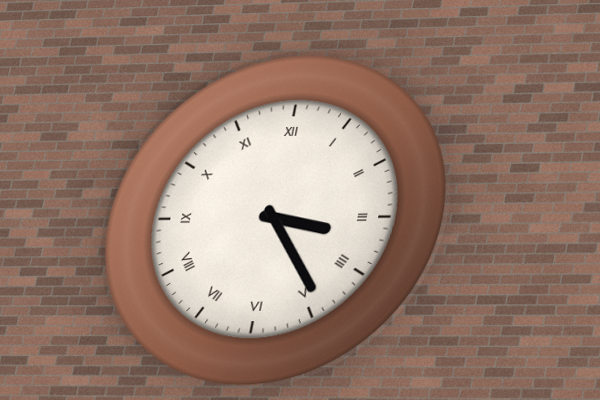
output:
3.24
